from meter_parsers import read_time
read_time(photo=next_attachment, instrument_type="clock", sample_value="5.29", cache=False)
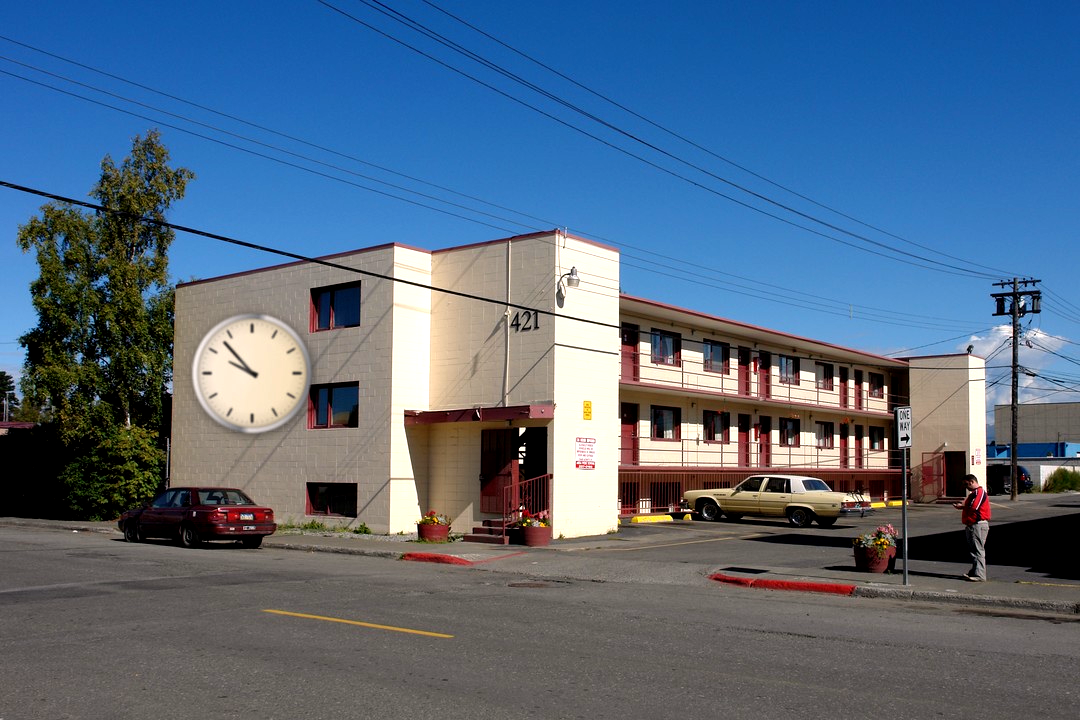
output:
9.53
